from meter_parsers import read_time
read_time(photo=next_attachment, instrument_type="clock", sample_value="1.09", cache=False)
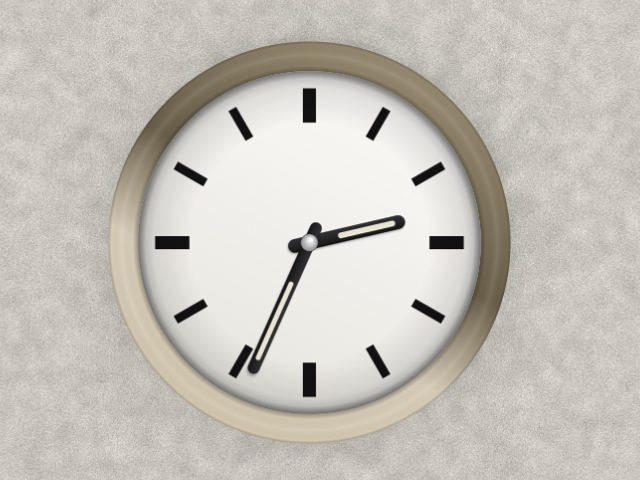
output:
2.34
